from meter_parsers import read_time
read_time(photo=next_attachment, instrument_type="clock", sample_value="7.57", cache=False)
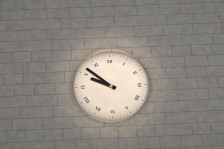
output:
9.52
